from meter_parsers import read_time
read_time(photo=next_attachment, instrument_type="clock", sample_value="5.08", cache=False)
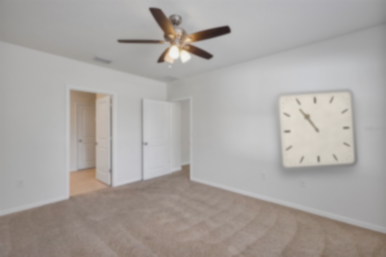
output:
10.54
